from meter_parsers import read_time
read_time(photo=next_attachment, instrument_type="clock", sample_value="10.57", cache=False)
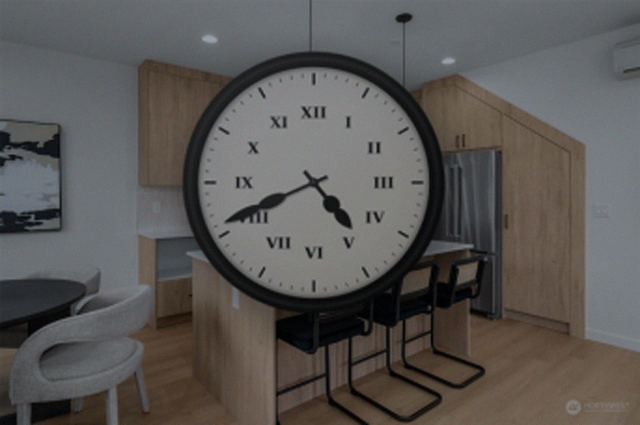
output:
4.41
